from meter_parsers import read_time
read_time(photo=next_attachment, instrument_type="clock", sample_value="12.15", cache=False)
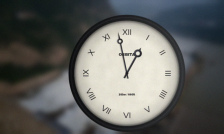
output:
12.58
